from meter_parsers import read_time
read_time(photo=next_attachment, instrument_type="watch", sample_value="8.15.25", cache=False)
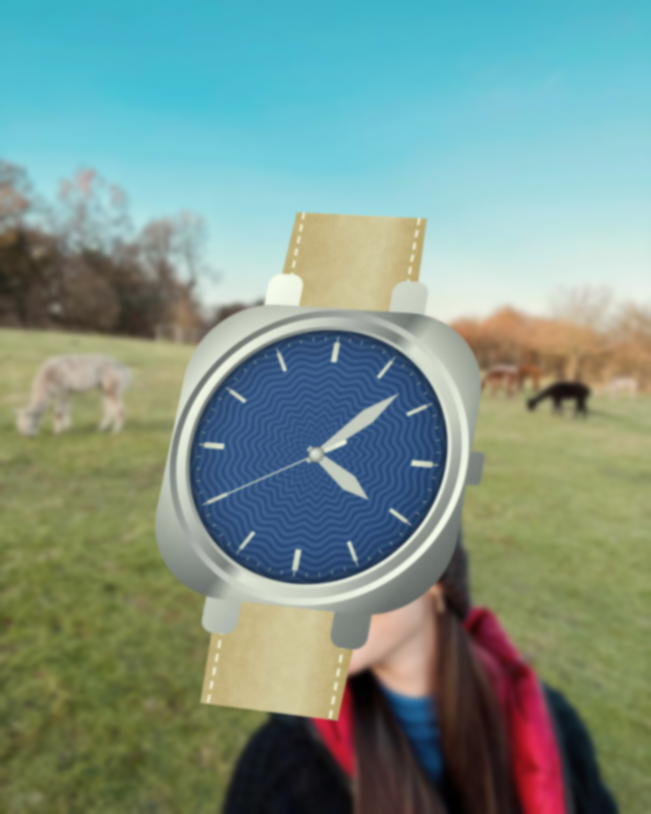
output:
4.07.40
